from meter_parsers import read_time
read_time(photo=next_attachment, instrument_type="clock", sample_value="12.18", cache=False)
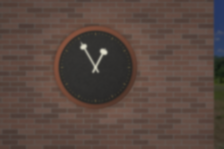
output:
12.55
